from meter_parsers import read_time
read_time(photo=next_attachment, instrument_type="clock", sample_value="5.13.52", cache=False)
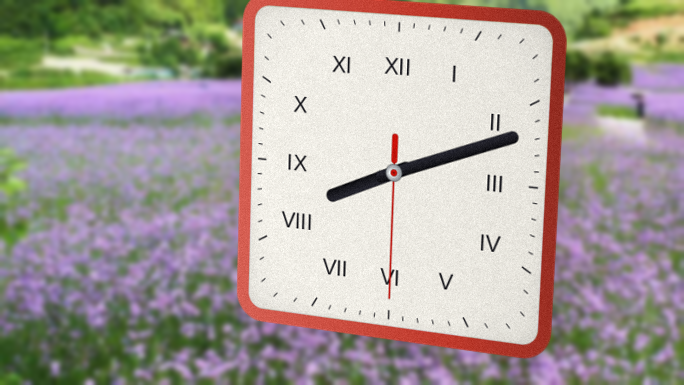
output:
8.11.30
